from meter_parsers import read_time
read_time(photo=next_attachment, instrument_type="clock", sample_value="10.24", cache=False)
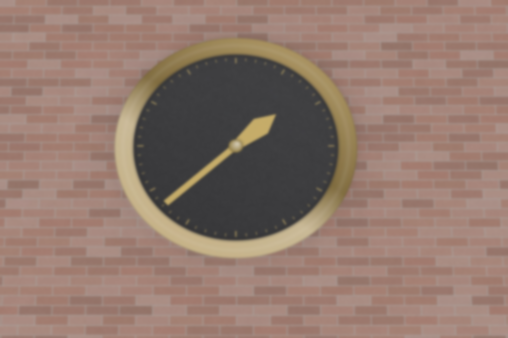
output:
1.38
